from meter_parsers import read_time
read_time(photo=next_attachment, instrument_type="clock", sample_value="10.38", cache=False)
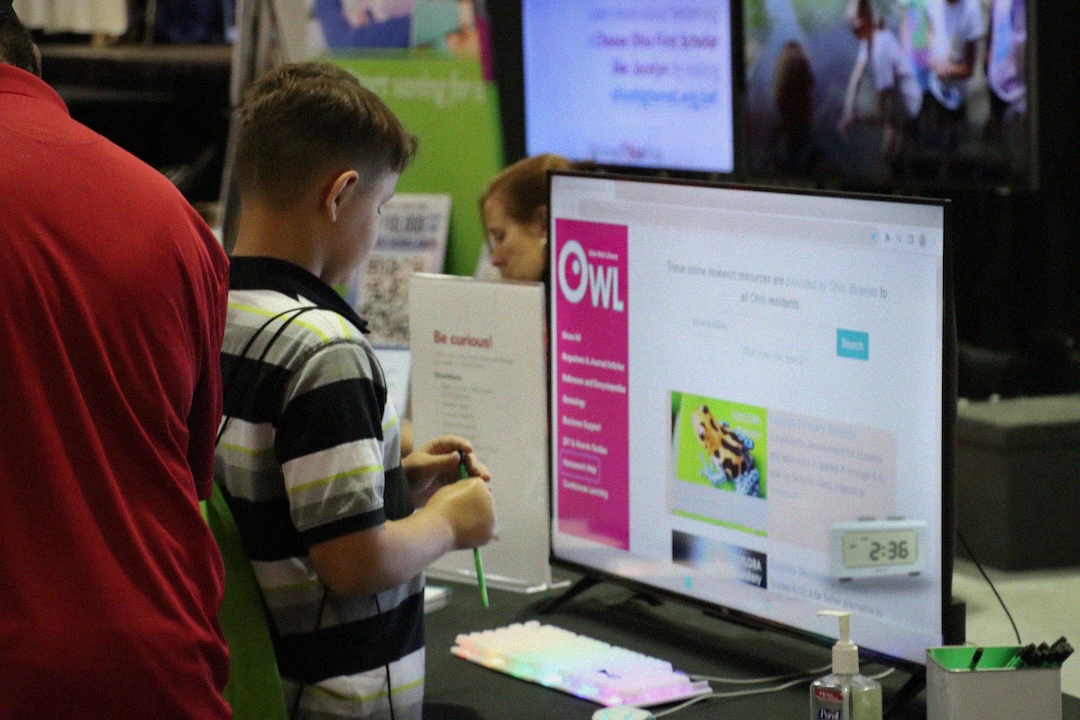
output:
2.36
